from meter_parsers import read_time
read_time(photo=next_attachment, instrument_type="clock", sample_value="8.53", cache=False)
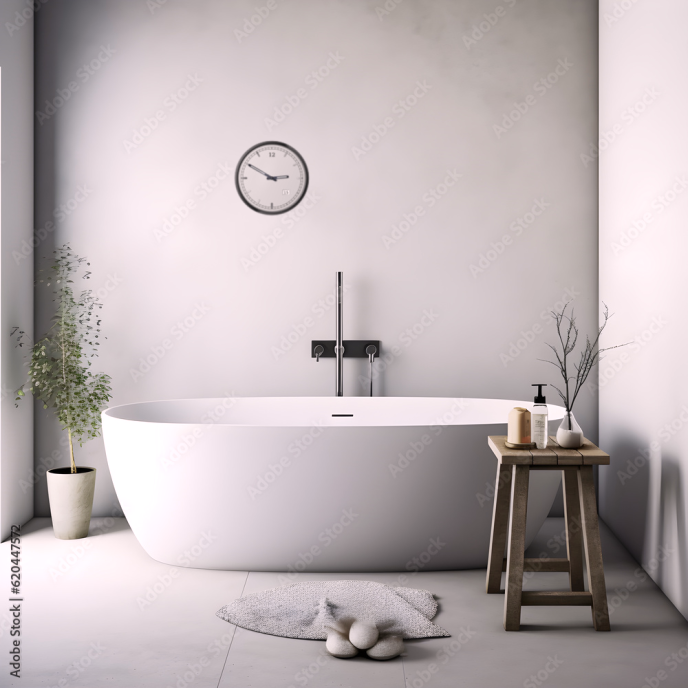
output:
2.50
